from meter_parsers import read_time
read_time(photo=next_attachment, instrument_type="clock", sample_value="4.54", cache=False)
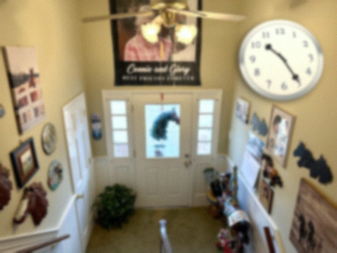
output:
10.25
